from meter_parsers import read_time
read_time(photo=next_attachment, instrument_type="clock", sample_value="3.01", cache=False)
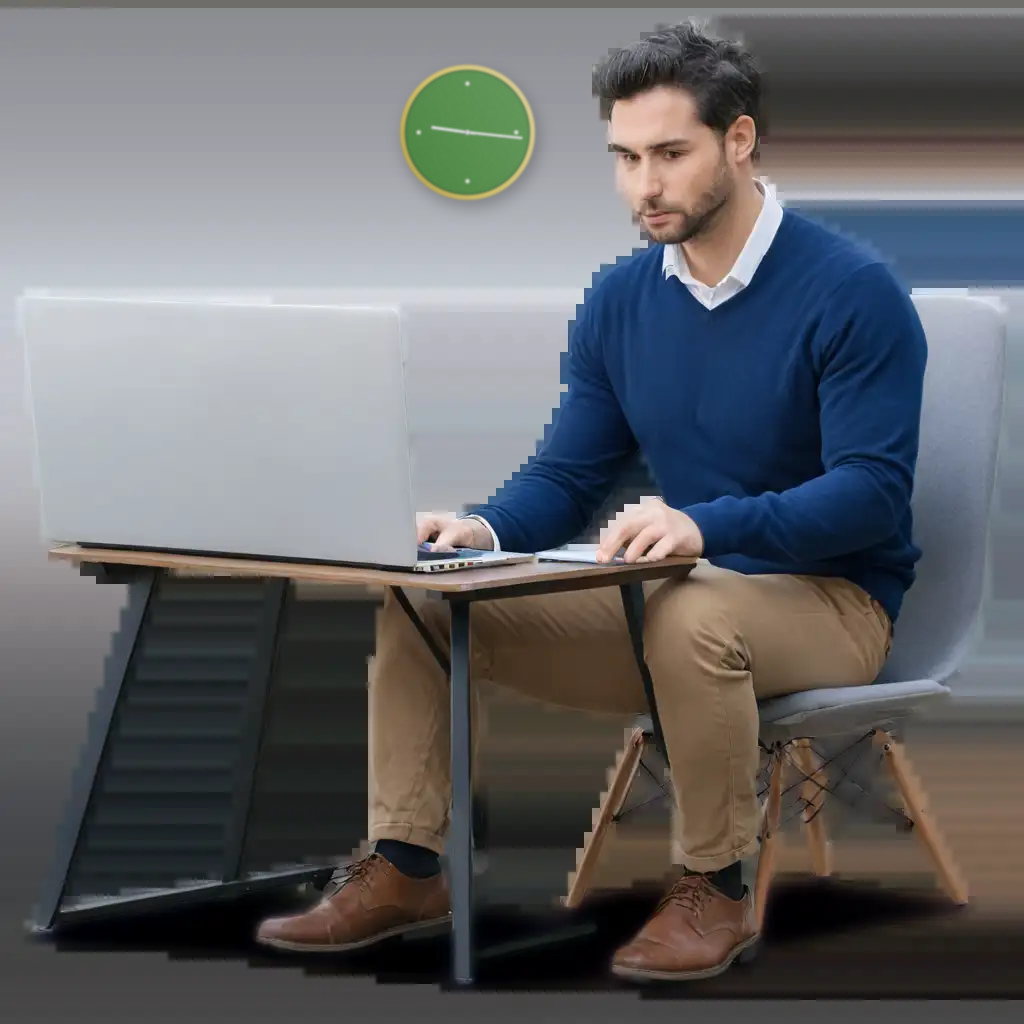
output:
9.16
